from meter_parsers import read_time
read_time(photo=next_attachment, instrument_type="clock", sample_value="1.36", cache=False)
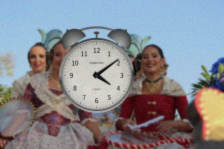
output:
4.09
